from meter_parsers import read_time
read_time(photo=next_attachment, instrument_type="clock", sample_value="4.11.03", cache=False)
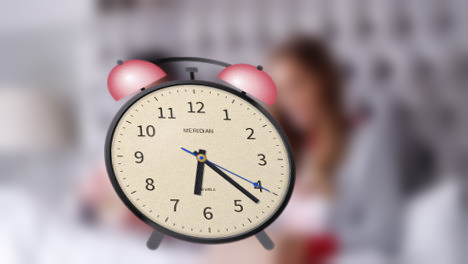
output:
6.22.20
